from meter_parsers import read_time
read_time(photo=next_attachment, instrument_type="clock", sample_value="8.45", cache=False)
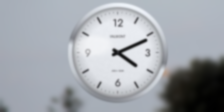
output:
4.11
